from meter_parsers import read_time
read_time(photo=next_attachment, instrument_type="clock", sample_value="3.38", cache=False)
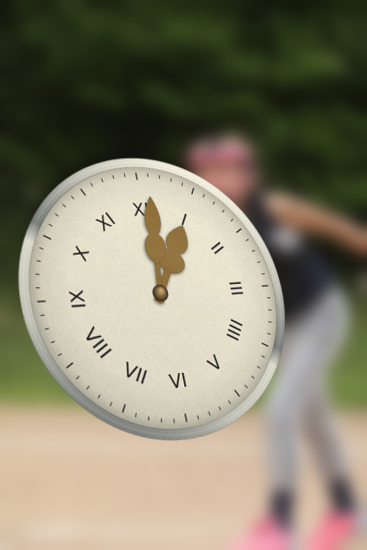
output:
1.01
